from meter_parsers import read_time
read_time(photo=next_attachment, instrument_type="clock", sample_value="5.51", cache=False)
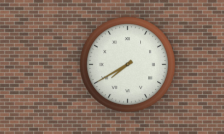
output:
7.40
